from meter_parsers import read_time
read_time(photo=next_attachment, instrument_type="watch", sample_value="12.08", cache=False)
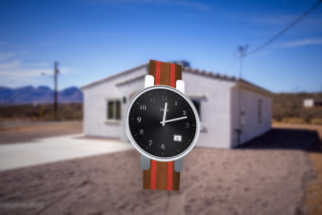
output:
12.12
